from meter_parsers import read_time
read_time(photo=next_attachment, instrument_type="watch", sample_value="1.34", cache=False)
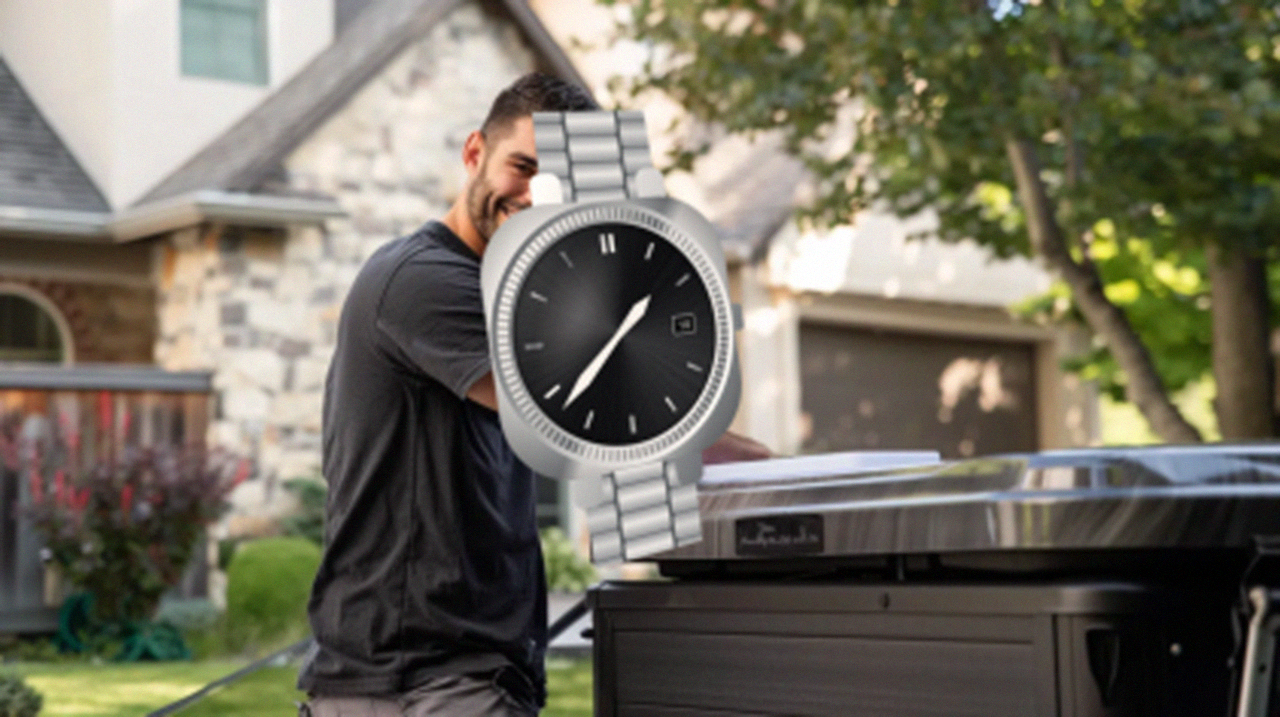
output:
1.38
